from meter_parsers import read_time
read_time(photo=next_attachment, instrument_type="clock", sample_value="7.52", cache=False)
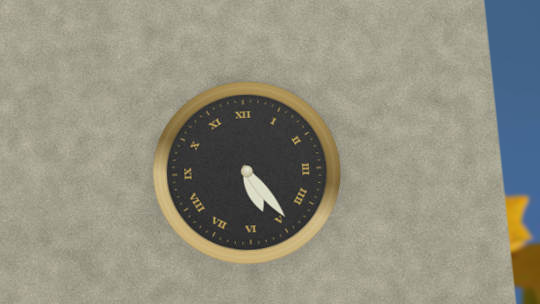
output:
5.24
